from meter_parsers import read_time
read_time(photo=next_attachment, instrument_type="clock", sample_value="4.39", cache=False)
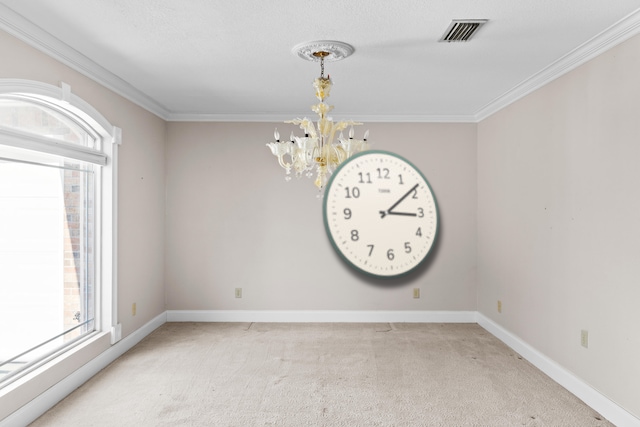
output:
3.09
